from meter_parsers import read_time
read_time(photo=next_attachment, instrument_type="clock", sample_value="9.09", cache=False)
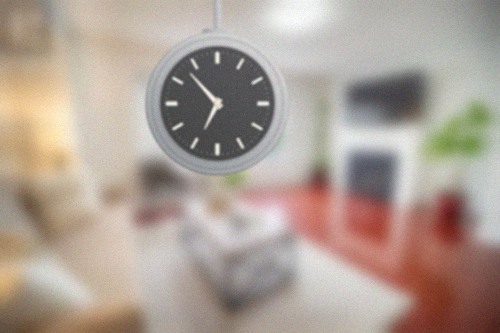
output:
6.53
